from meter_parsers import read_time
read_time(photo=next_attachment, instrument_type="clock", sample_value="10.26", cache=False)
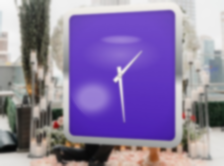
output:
1.29
